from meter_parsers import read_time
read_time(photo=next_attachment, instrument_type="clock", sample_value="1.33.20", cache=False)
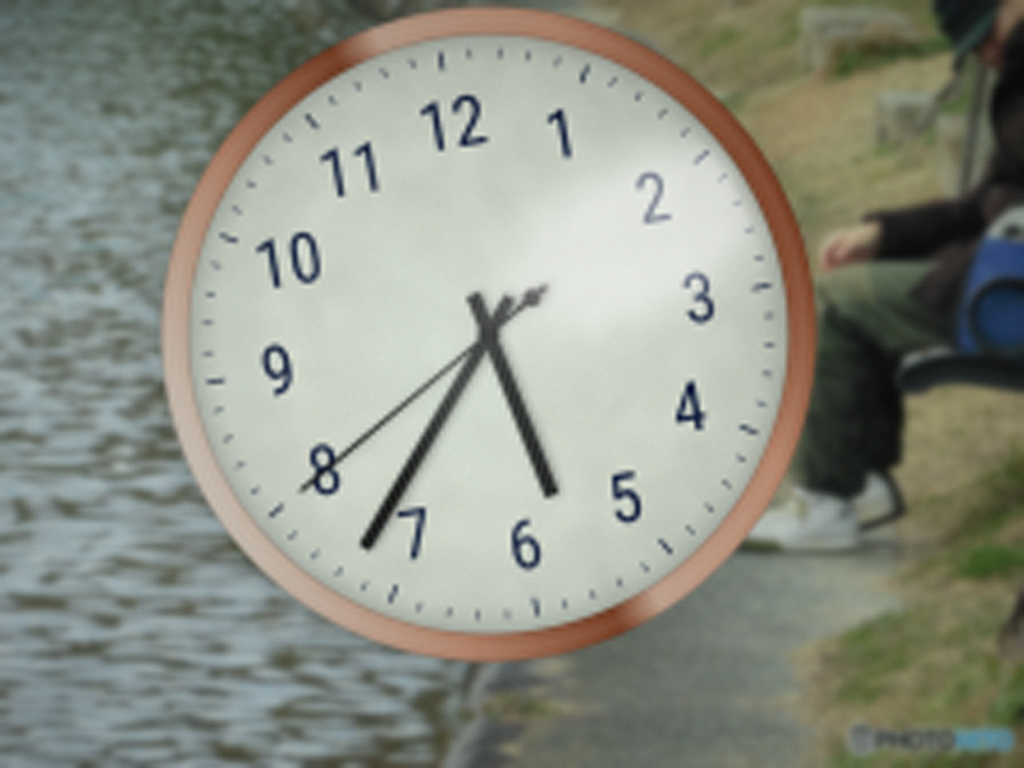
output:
5.36.40
